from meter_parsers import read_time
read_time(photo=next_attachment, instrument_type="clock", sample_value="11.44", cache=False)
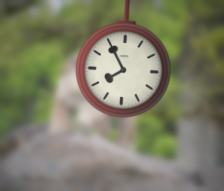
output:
7.55
